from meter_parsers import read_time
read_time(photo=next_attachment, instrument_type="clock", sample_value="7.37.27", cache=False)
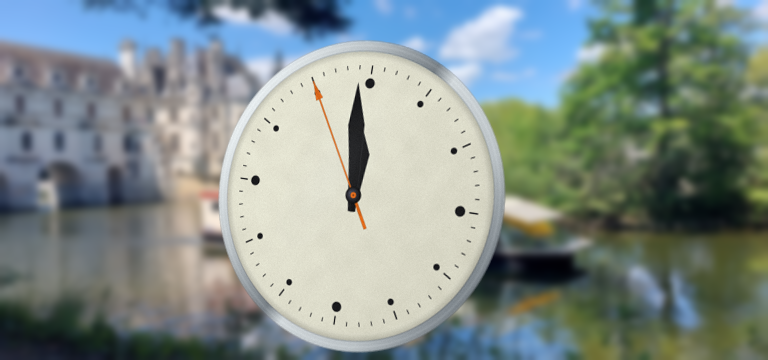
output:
11.58.55
